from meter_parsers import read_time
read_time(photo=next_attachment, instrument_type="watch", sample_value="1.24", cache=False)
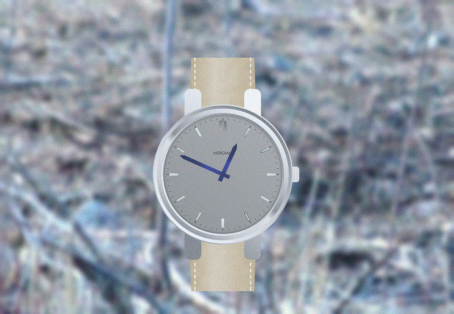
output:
12.49
